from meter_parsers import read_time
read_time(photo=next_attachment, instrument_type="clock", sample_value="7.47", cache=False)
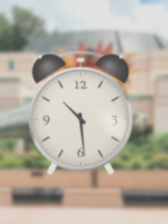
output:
10.29
